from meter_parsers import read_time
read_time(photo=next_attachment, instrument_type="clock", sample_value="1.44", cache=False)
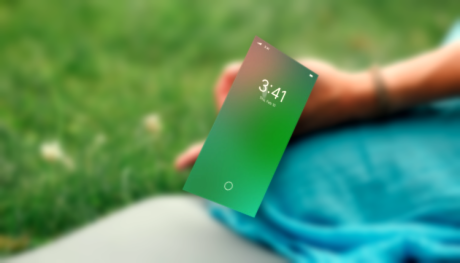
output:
3.41
